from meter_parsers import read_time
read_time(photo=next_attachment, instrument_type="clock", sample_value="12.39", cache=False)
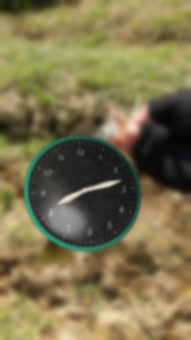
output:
8.13
